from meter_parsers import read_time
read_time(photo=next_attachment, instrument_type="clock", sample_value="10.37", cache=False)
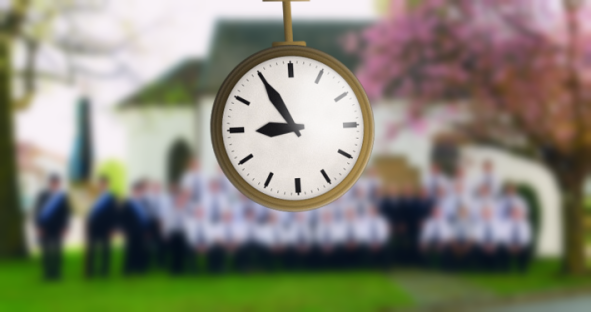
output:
8.55
